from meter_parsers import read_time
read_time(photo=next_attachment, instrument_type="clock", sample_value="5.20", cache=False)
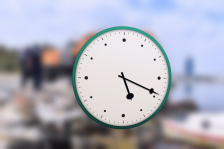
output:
5.19
